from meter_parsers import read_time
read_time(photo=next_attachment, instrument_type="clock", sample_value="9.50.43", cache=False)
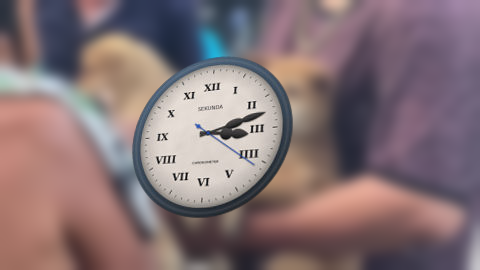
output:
3.12.21
